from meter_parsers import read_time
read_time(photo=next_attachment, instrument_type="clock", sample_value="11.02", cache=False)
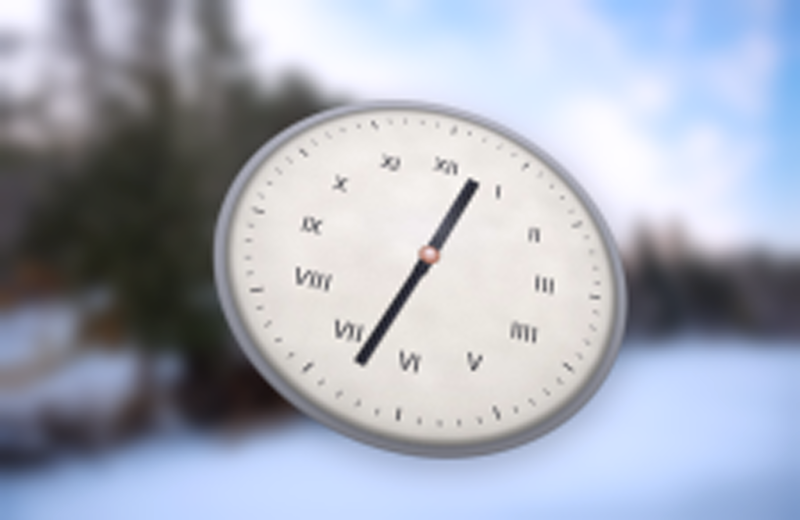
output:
12.33
